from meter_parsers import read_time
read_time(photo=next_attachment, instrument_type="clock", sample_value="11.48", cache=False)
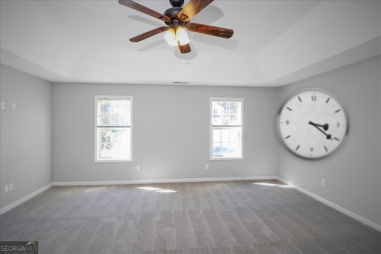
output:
3.21
